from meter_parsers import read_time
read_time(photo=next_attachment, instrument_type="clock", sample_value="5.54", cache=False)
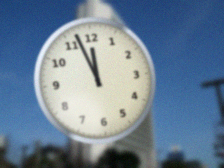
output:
11.57
